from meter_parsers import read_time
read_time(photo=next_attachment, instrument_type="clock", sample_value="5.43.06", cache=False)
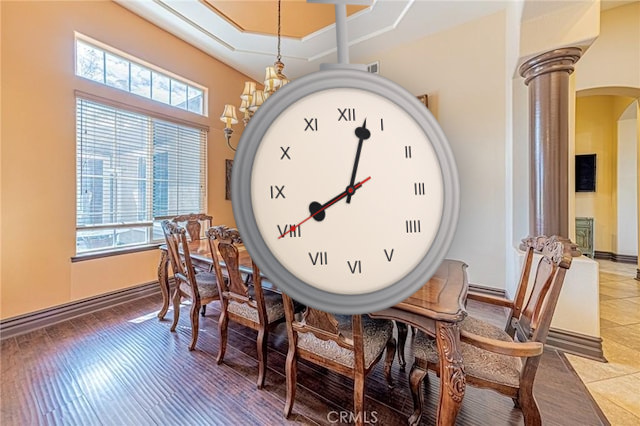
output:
8.02.40
